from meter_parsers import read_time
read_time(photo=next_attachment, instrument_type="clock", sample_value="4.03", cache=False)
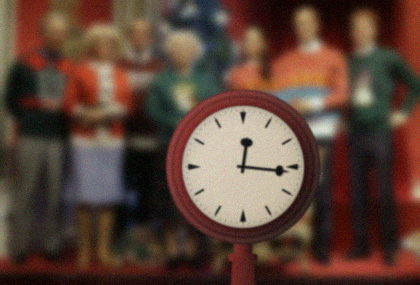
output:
12.16
